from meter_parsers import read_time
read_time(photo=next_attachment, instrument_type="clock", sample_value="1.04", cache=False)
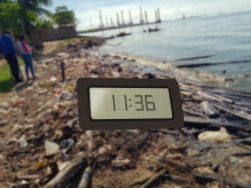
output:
11.36
